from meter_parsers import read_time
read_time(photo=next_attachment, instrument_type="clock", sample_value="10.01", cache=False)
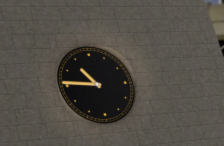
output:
10.46
